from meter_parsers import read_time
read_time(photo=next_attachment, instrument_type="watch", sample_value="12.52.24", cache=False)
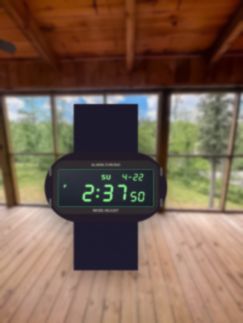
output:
2.37.50
